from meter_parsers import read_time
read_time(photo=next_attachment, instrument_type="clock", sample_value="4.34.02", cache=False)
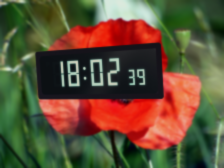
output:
18.02.39
